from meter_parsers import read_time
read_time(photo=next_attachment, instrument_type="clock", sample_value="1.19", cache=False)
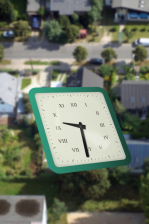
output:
9.31
